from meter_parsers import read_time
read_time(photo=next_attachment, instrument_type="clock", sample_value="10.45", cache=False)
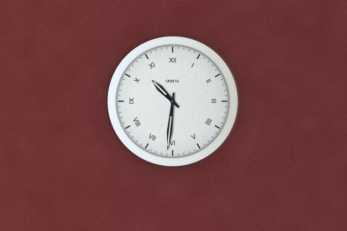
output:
10.31
